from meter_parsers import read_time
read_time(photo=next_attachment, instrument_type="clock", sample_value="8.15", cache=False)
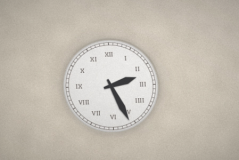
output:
2.26
